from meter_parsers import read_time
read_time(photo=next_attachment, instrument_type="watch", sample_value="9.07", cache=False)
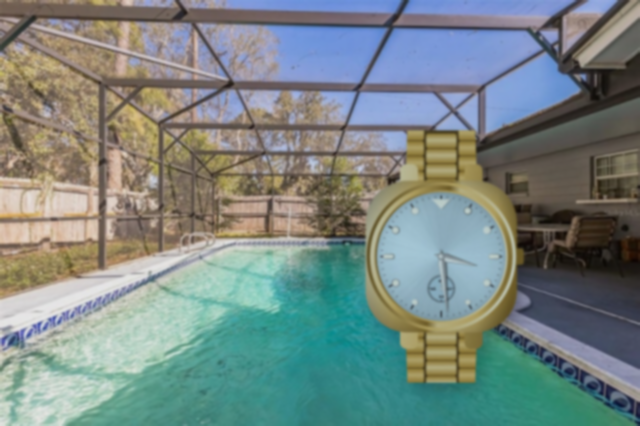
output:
3.29
